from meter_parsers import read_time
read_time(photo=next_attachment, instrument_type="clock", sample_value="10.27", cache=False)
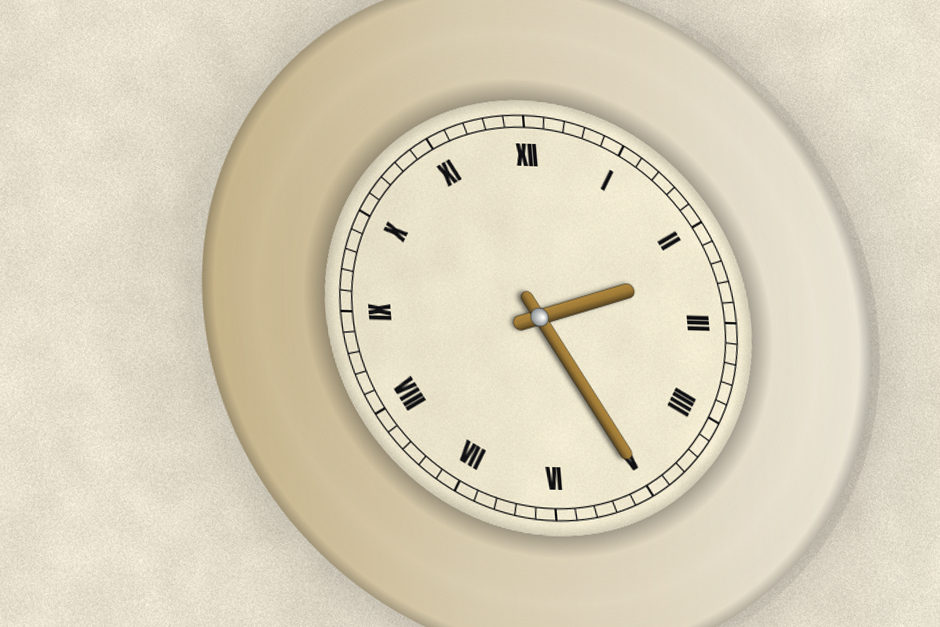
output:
2.25
